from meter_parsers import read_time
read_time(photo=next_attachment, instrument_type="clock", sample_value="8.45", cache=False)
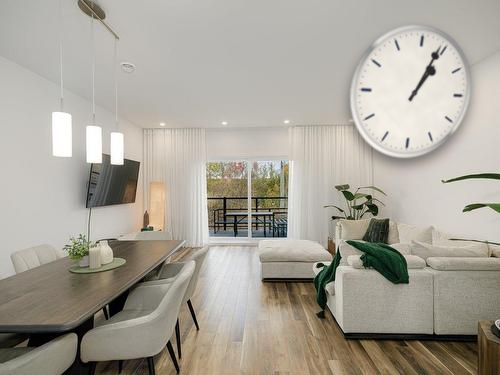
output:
1.04
